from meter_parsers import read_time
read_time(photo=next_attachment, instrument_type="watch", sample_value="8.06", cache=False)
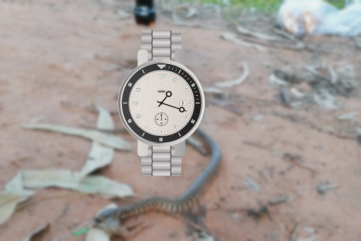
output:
1.18
